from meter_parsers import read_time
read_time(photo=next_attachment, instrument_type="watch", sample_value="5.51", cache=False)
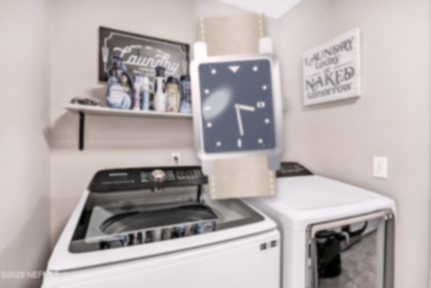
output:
3.29
